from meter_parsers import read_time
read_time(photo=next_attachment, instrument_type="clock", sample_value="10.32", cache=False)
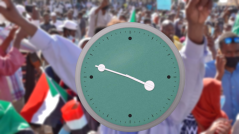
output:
3.48
